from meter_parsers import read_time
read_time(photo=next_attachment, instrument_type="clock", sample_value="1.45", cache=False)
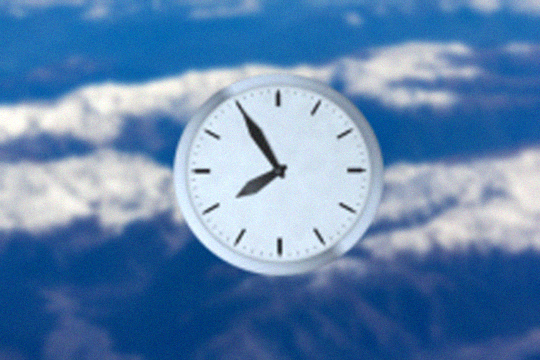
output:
7.55
